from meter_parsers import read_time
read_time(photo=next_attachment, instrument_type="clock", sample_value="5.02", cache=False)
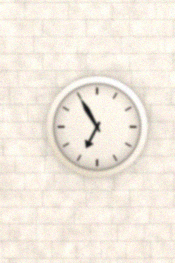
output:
6.55
